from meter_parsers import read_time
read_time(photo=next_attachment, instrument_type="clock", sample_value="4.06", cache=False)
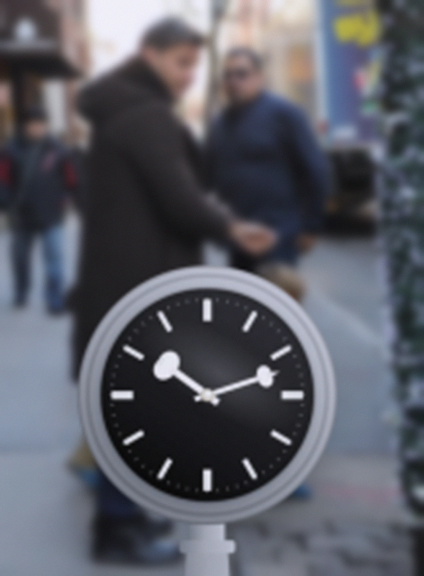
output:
10.12
